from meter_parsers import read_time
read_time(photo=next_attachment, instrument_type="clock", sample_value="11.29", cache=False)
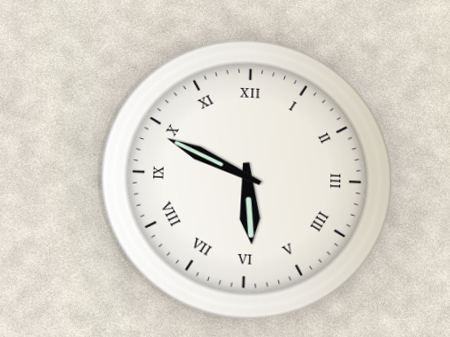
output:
5.49
